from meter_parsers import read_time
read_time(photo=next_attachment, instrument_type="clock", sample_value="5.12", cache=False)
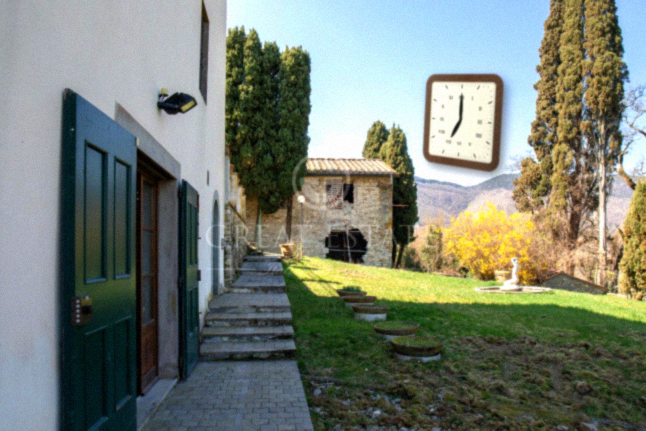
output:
7.00
